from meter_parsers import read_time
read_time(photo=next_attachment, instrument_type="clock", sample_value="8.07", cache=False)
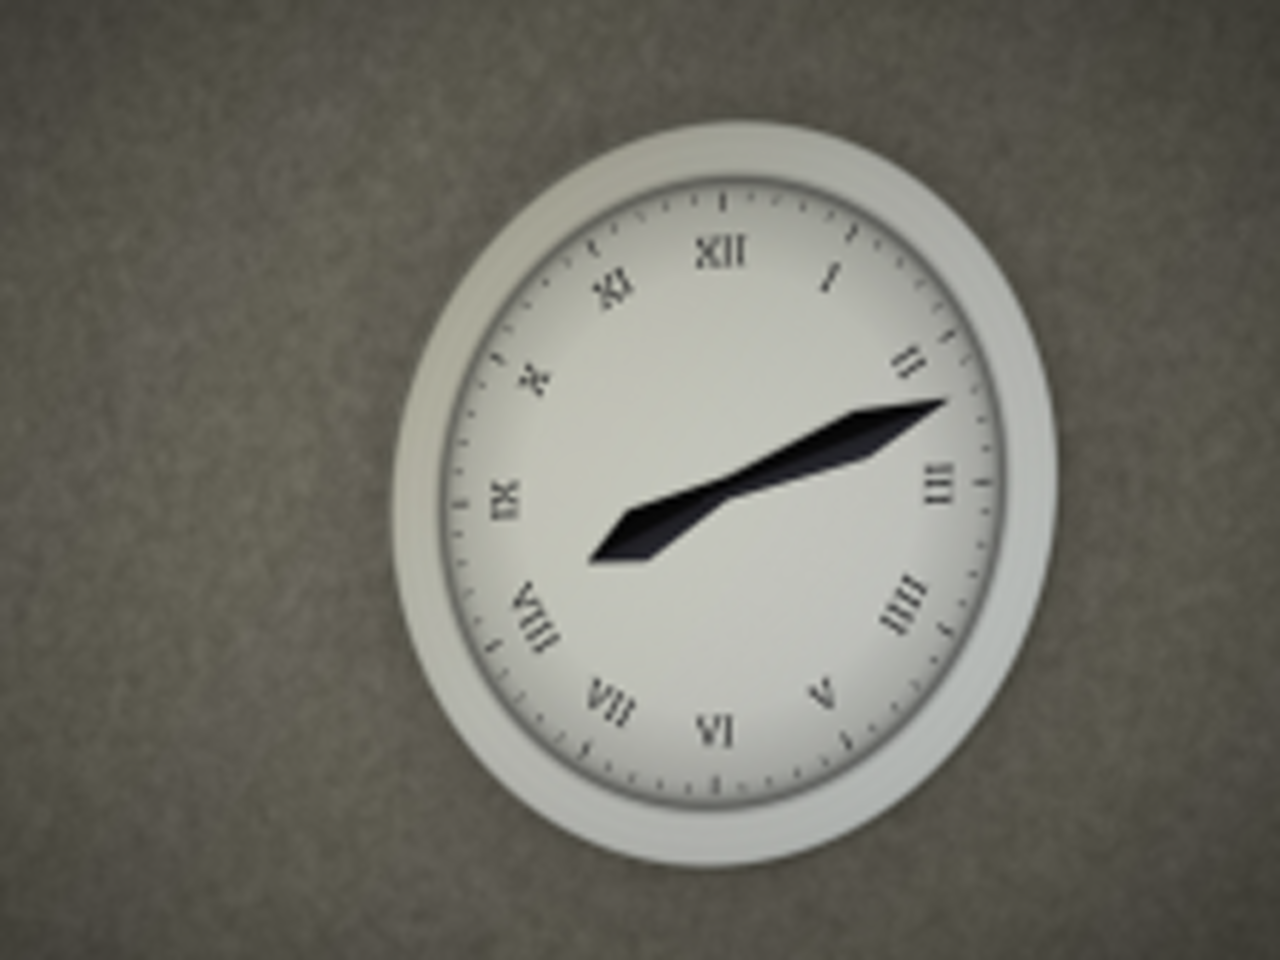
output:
8.12
